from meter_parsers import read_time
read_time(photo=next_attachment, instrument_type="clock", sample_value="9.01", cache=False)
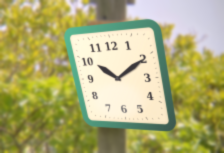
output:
10.10
